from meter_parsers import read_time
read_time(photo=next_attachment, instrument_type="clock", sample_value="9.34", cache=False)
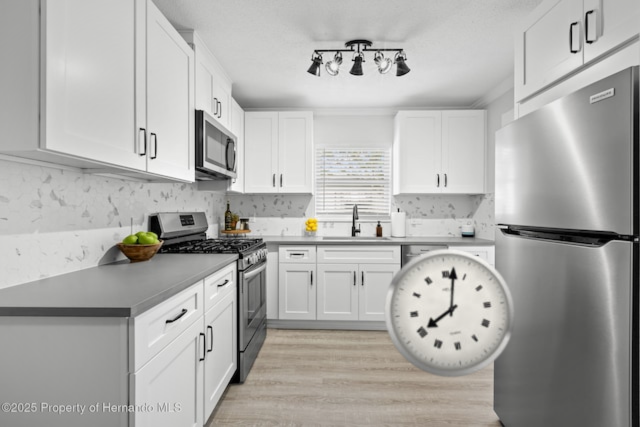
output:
8.02
